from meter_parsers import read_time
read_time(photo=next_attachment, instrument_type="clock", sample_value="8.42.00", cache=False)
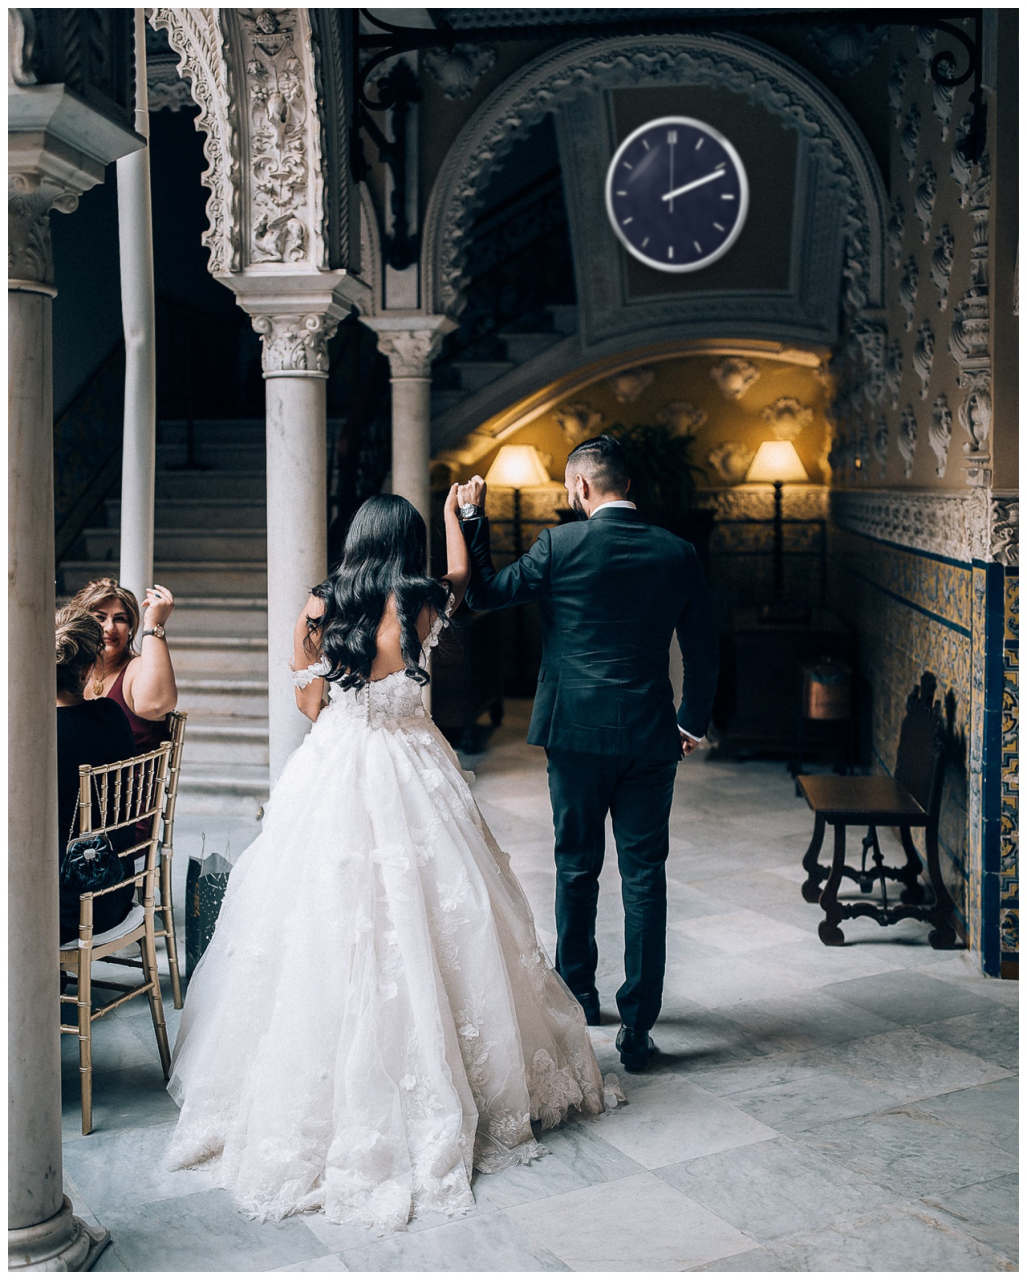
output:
2.11.00
